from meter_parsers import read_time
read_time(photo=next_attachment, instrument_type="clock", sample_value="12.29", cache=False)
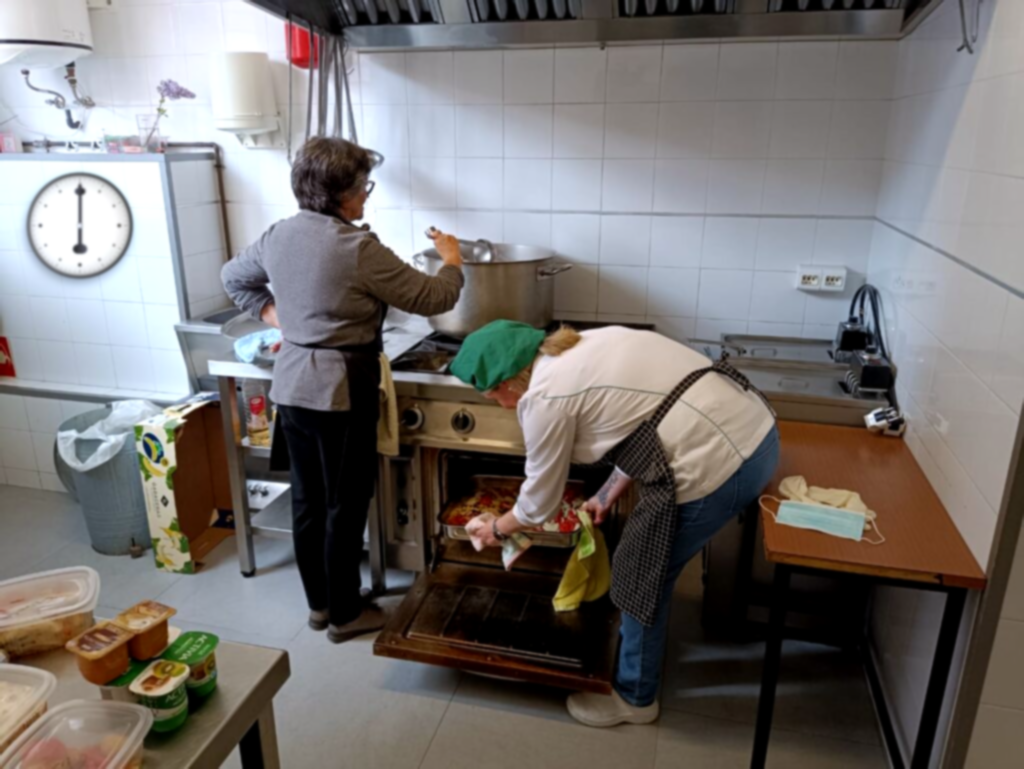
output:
6.00
